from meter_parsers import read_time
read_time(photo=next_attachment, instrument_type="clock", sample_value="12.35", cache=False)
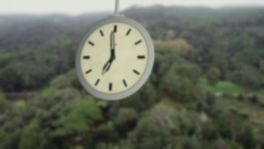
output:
6.59
